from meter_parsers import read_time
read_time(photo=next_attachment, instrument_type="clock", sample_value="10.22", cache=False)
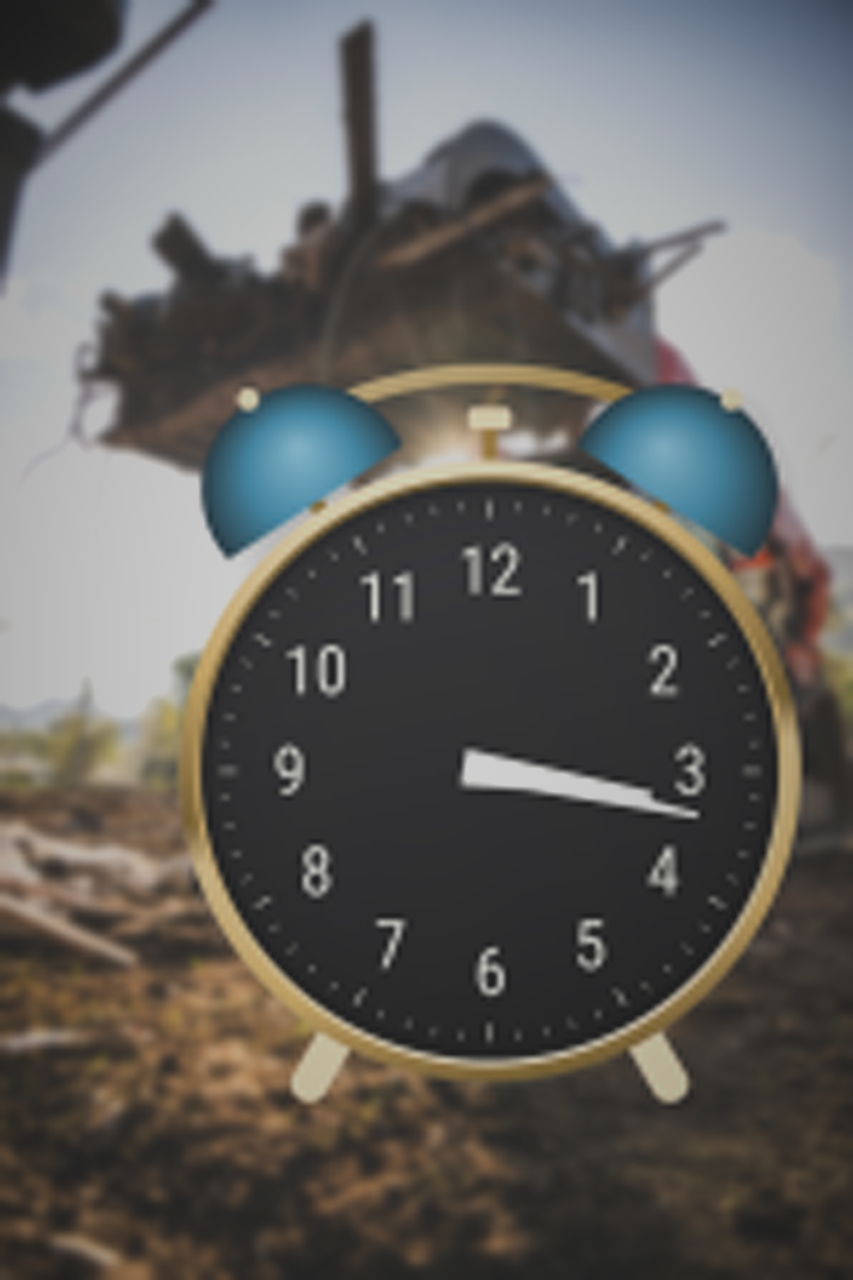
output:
3.17
